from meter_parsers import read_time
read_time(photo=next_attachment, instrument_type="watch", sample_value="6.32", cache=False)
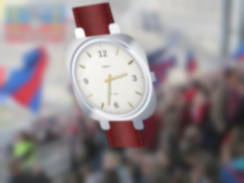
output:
2.33
